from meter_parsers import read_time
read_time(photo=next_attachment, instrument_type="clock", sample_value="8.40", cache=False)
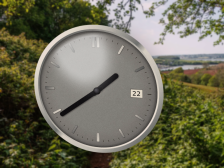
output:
1.39
